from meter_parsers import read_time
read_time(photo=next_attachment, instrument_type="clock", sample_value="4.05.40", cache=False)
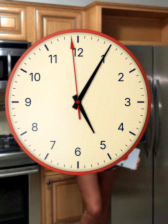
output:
5.04.59
